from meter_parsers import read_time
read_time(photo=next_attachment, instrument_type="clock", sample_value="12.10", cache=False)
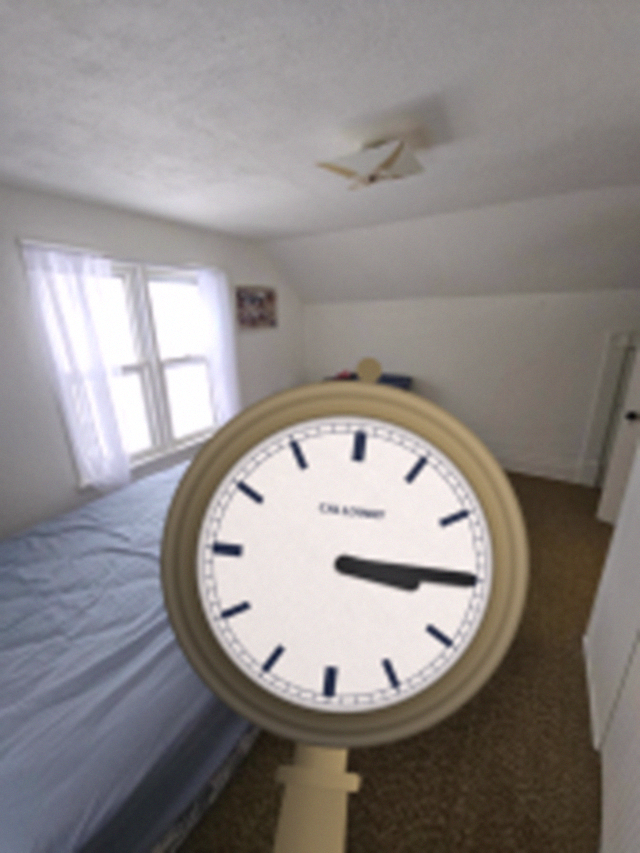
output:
3.15
